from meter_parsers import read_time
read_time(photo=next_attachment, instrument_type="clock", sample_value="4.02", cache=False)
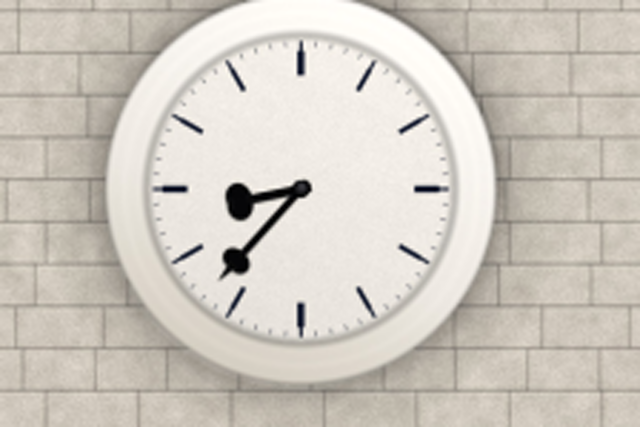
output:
8.37
